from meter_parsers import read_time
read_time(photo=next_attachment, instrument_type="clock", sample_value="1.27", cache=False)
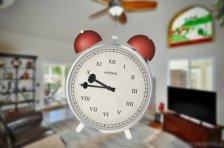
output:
9.45
